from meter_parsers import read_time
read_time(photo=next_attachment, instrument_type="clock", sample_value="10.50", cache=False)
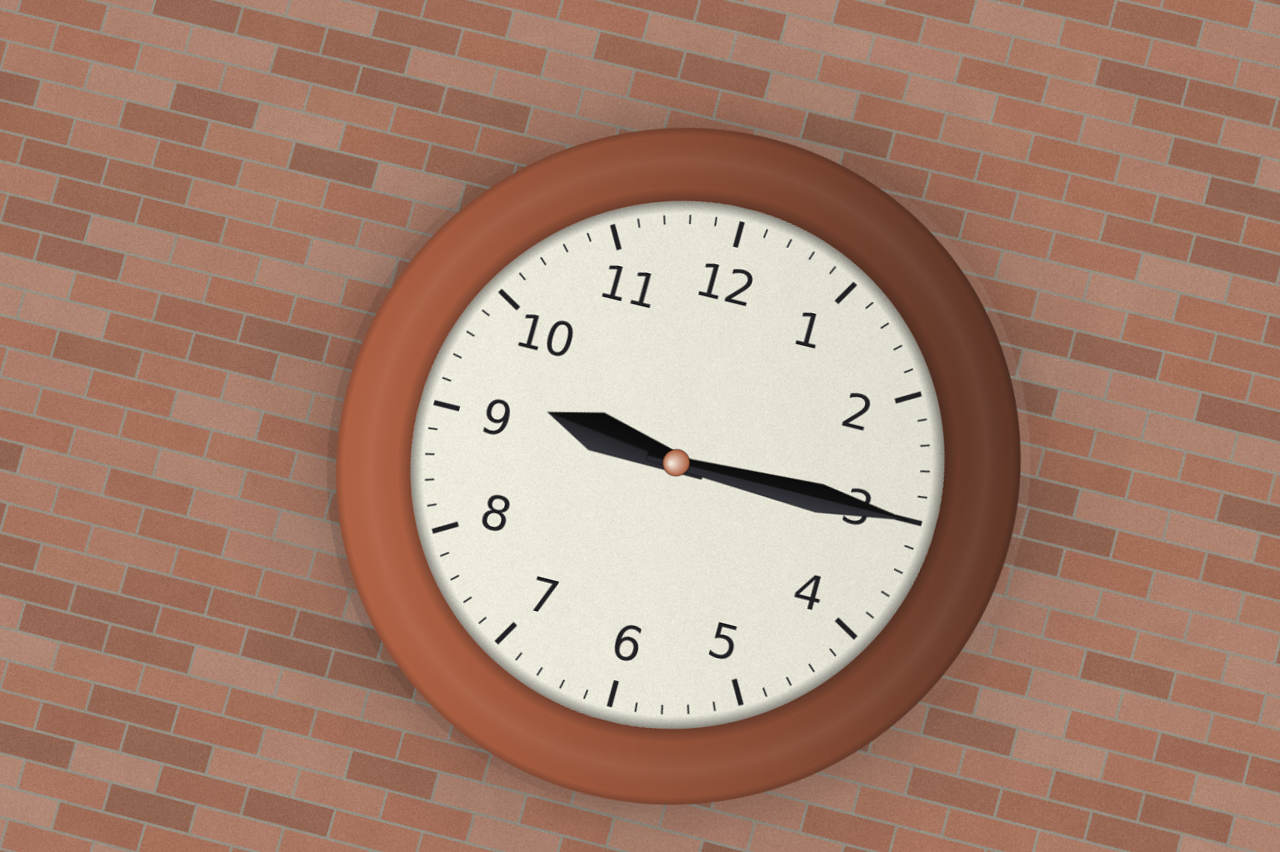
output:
9.15
